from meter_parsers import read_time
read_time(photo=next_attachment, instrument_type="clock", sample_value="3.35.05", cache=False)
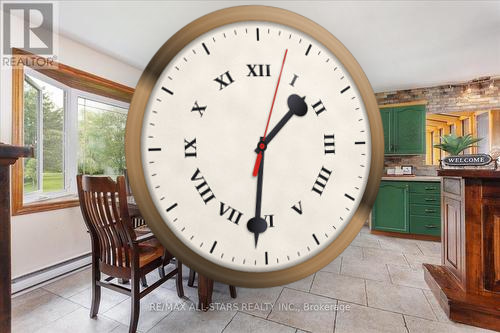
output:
1.31.03
